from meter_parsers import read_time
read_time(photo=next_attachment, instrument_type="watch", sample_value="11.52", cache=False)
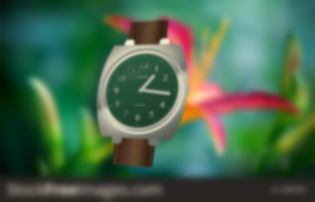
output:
1.16
